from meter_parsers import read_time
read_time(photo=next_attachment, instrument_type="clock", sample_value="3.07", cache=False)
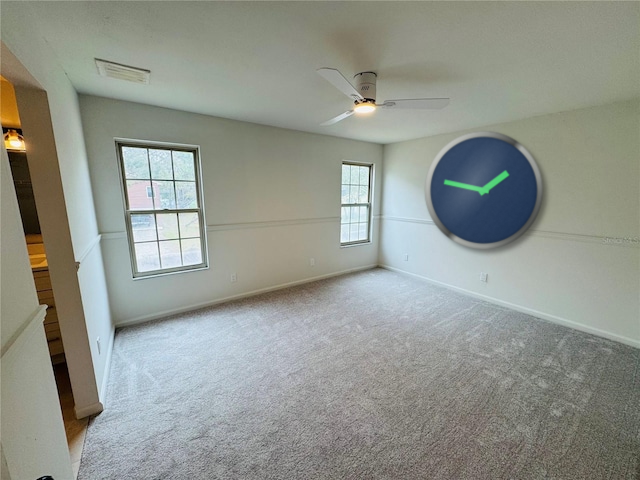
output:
1.47
